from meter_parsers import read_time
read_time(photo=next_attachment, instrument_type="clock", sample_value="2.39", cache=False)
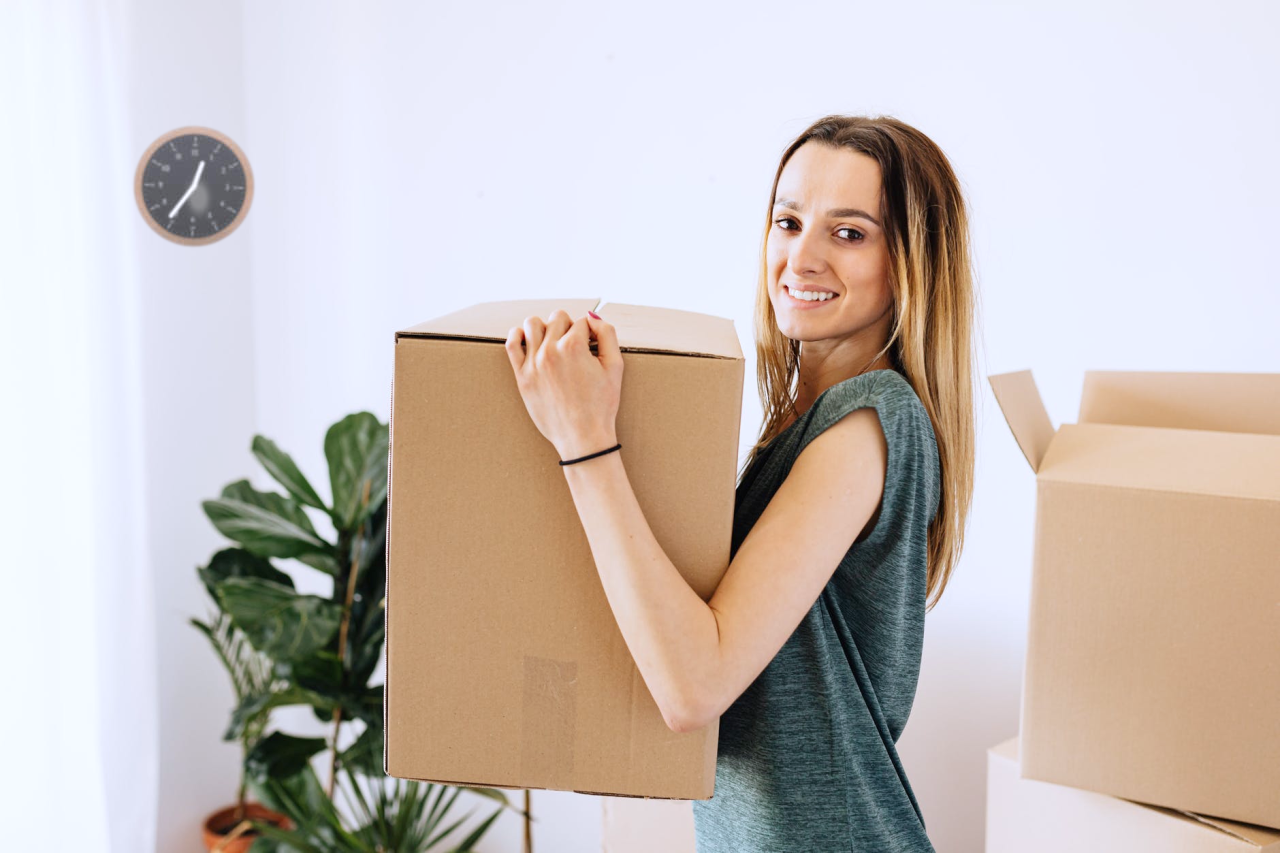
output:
12.36
